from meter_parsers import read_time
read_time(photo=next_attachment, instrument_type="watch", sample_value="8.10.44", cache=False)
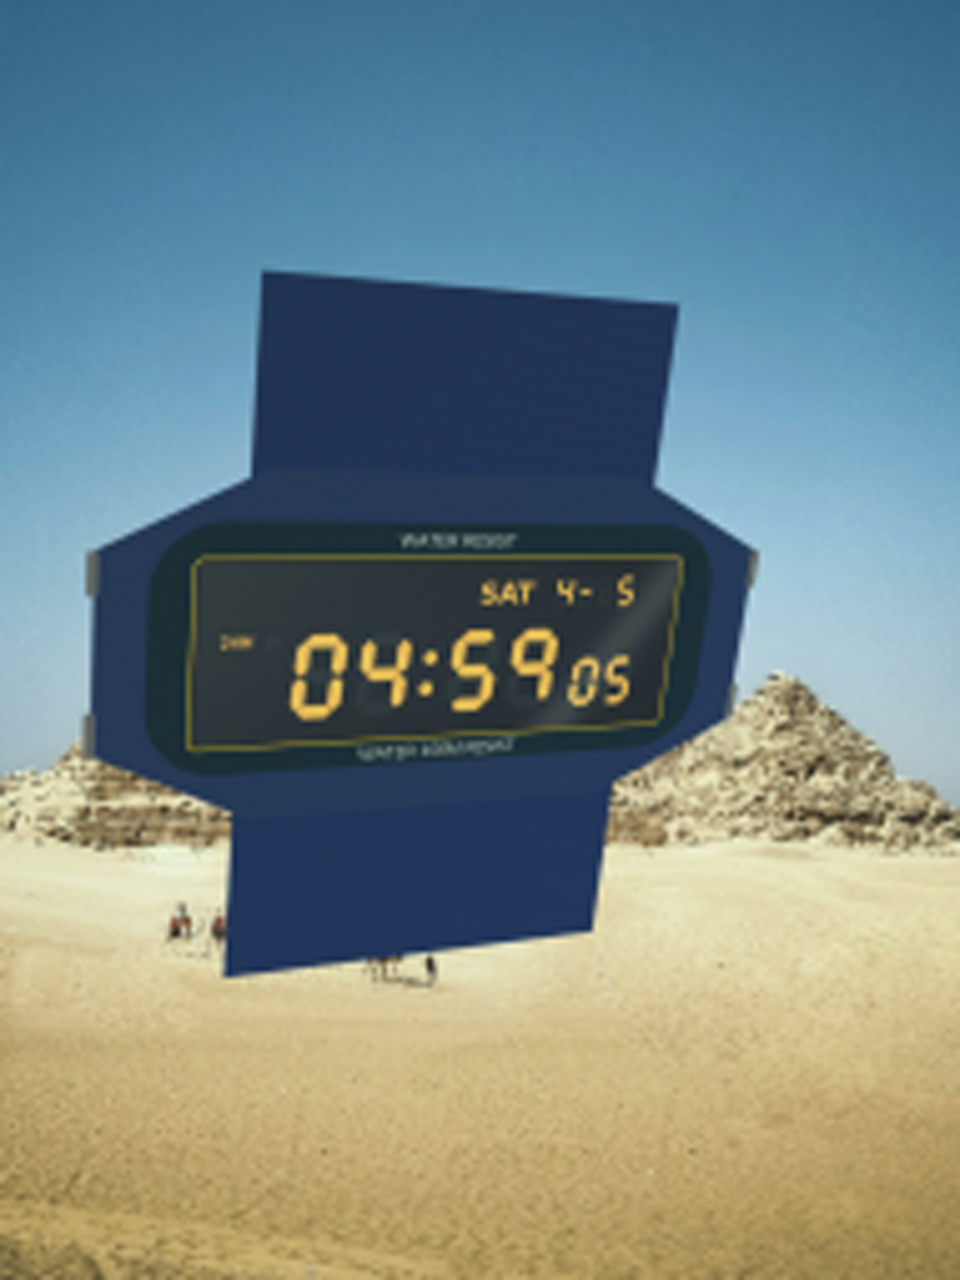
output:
4.59.05
